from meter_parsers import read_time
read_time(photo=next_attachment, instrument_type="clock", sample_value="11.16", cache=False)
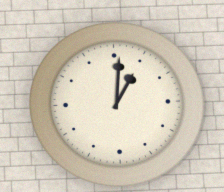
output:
1.01
